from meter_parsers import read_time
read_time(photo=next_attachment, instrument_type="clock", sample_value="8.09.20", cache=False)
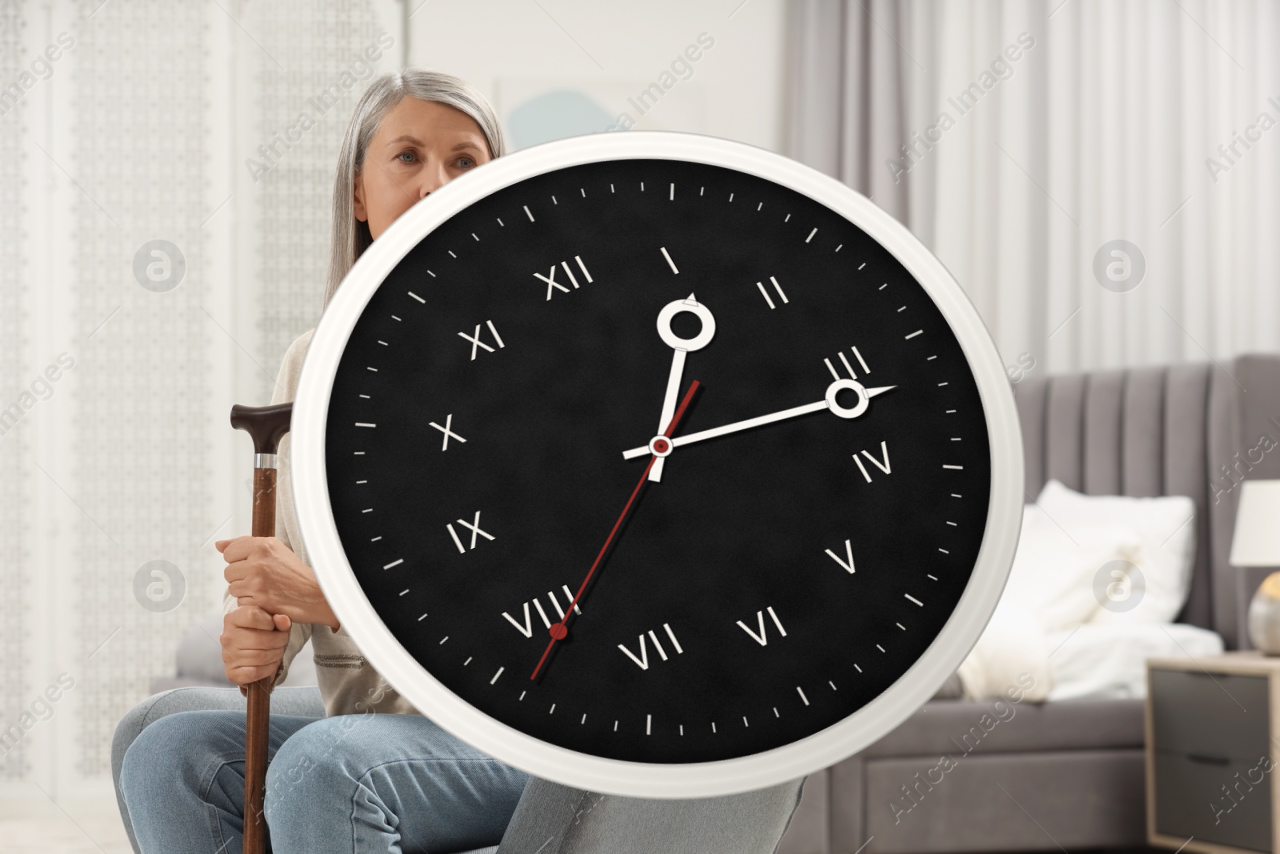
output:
1.16.39
